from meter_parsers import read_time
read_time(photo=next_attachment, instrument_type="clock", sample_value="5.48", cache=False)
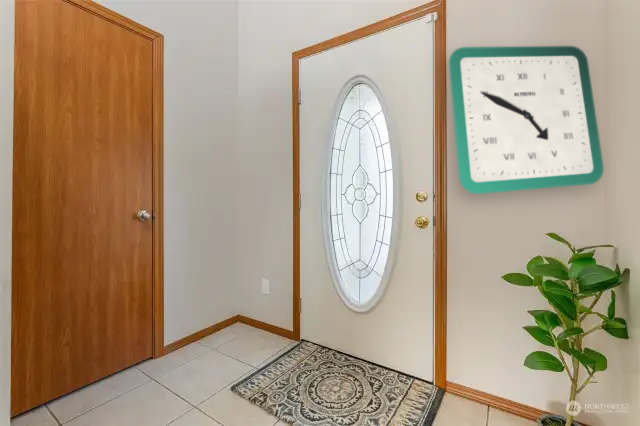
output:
4.50
